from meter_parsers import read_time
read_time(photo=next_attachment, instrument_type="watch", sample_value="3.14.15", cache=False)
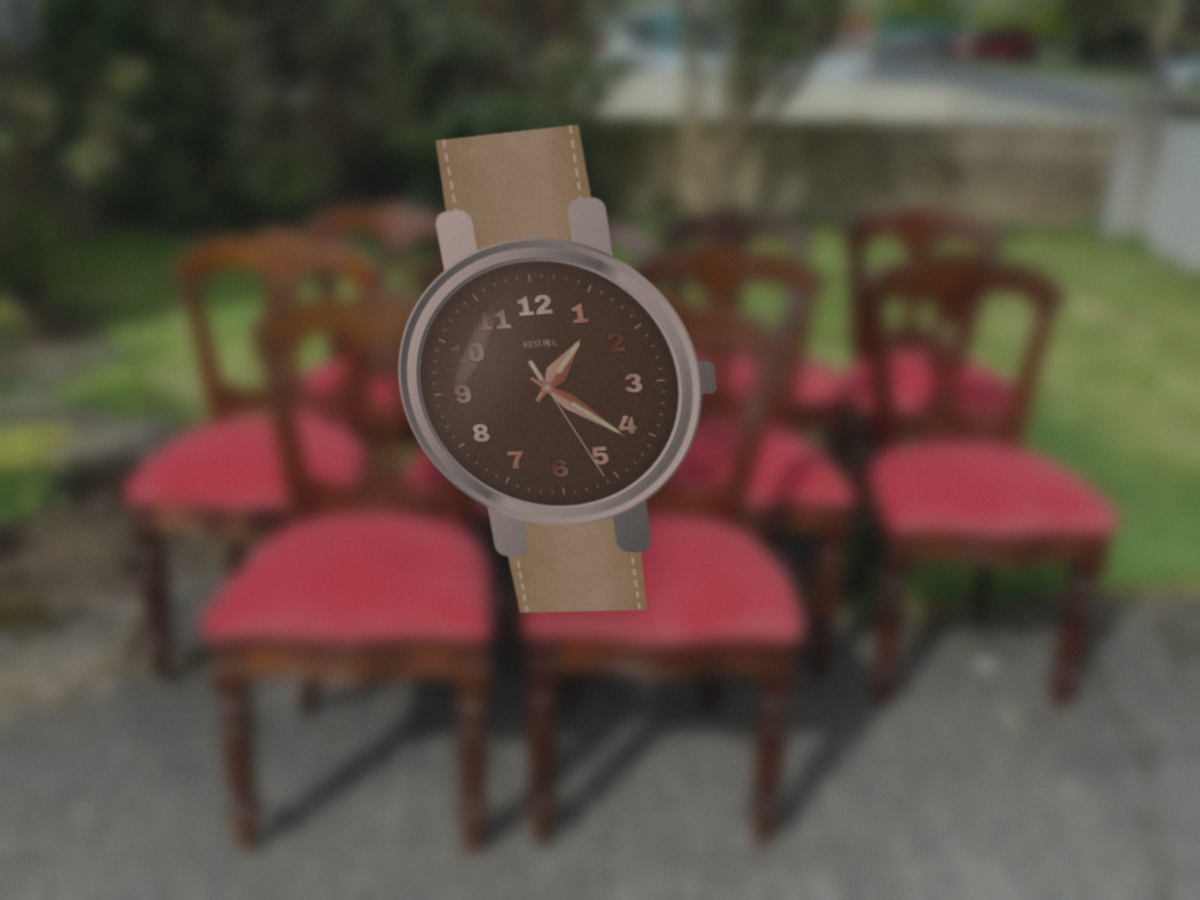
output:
1.21.26
